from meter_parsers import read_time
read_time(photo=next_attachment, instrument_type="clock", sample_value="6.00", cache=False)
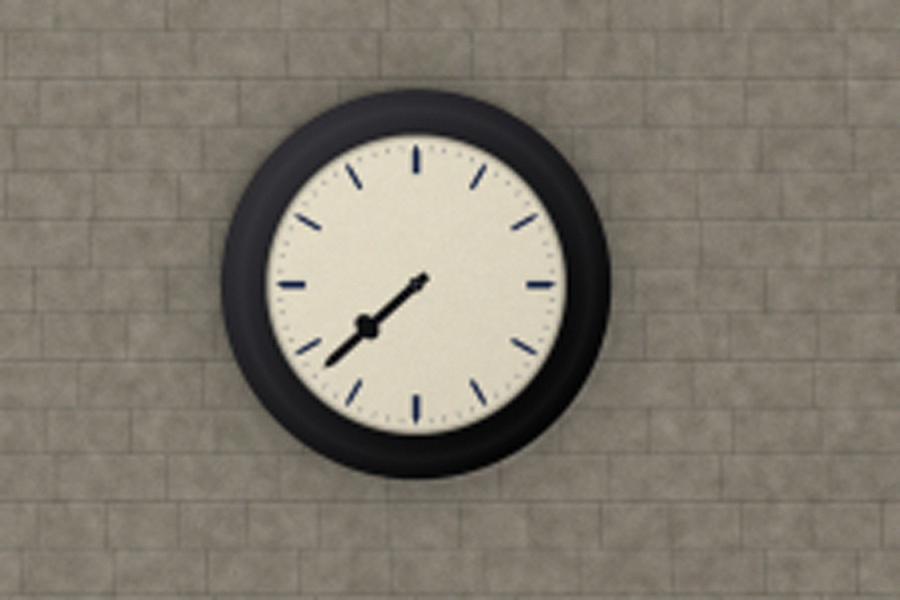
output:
7.38
